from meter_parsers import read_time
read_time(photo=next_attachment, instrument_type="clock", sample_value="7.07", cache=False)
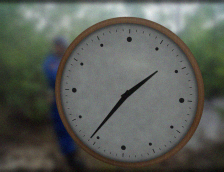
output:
1.36
